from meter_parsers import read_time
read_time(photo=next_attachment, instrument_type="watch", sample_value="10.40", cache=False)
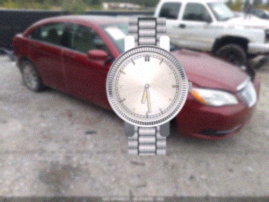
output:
6.29
